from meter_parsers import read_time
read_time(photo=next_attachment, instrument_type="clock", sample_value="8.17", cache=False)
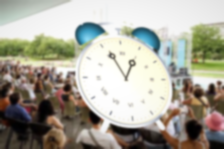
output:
12.56
